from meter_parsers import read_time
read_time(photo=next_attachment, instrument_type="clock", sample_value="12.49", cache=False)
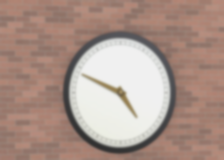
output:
4.49
